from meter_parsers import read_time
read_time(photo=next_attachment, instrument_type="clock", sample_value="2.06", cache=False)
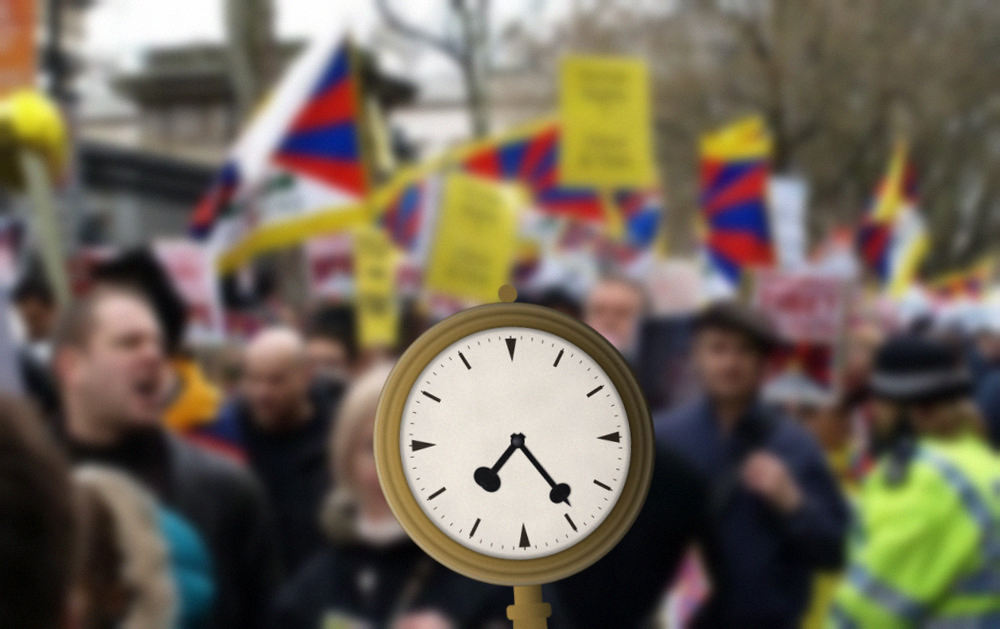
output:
7.24
